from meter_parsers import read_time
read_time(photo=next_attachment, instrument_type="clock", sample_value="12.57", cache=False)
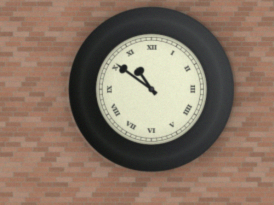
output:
10.51
